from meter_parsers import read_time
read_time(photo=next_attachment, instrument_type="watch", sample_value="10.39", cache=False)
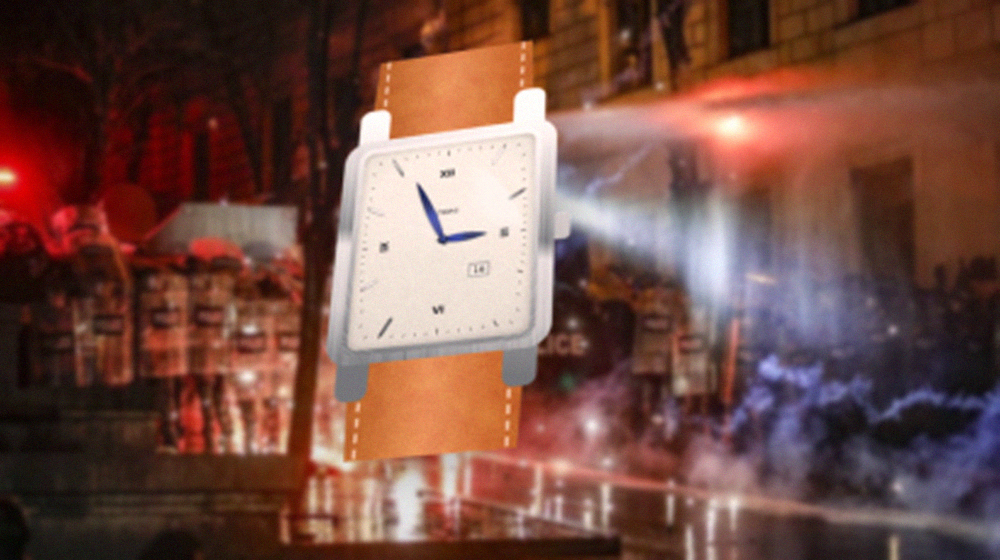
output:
2.56
